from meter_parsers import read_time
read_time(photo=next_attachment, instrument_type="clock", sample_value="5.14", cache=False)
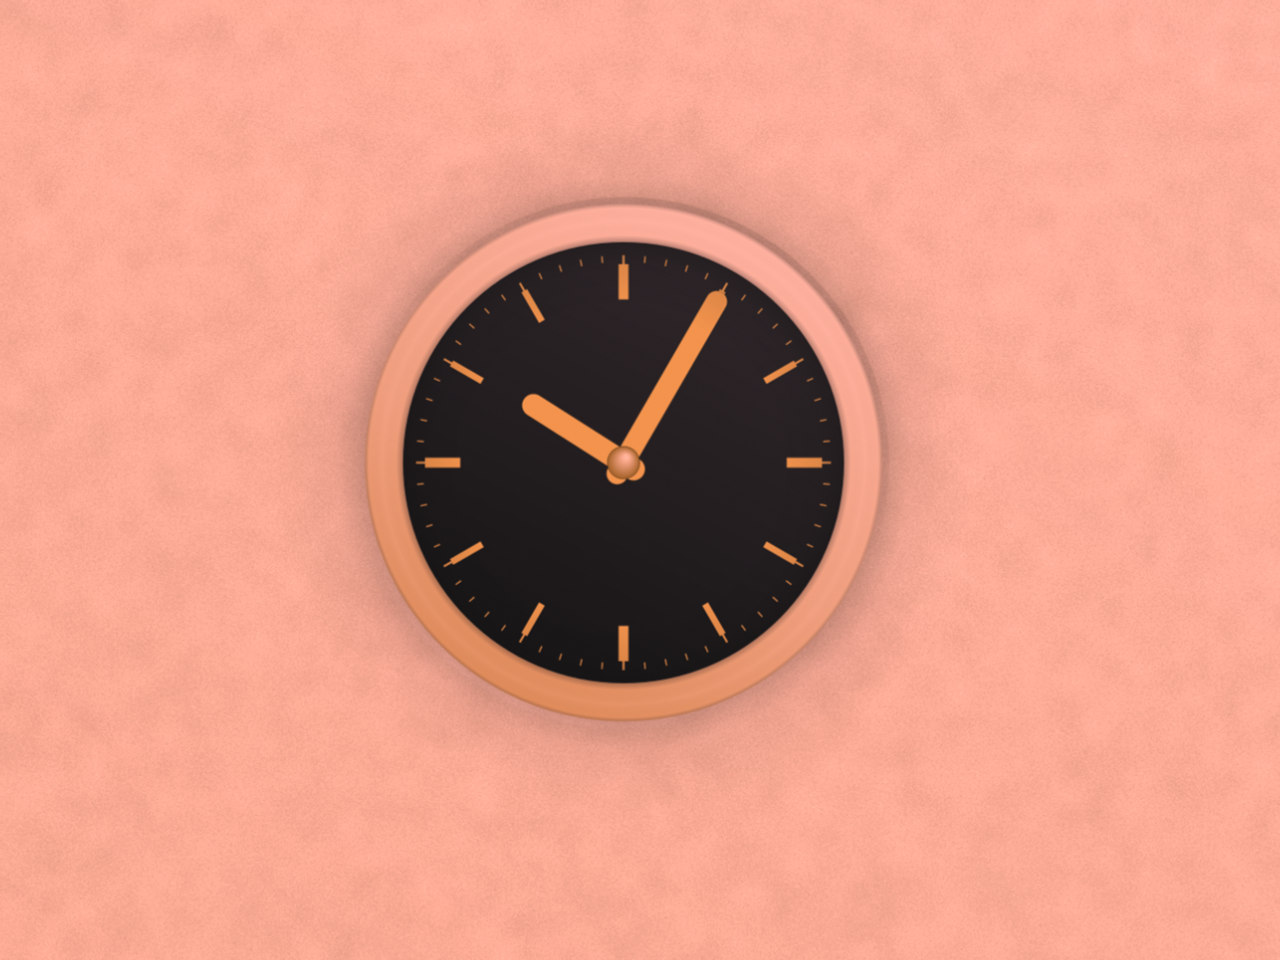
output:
10.05
